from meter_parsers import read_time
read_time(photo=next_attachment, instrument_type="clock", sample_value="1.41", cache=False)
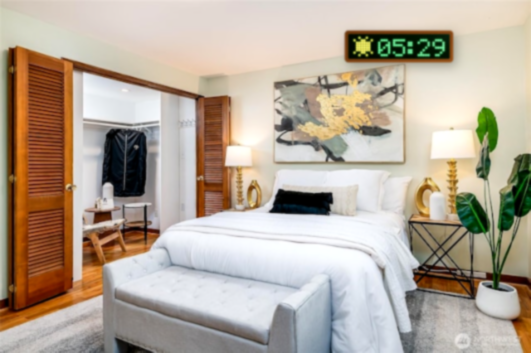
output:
5.29
